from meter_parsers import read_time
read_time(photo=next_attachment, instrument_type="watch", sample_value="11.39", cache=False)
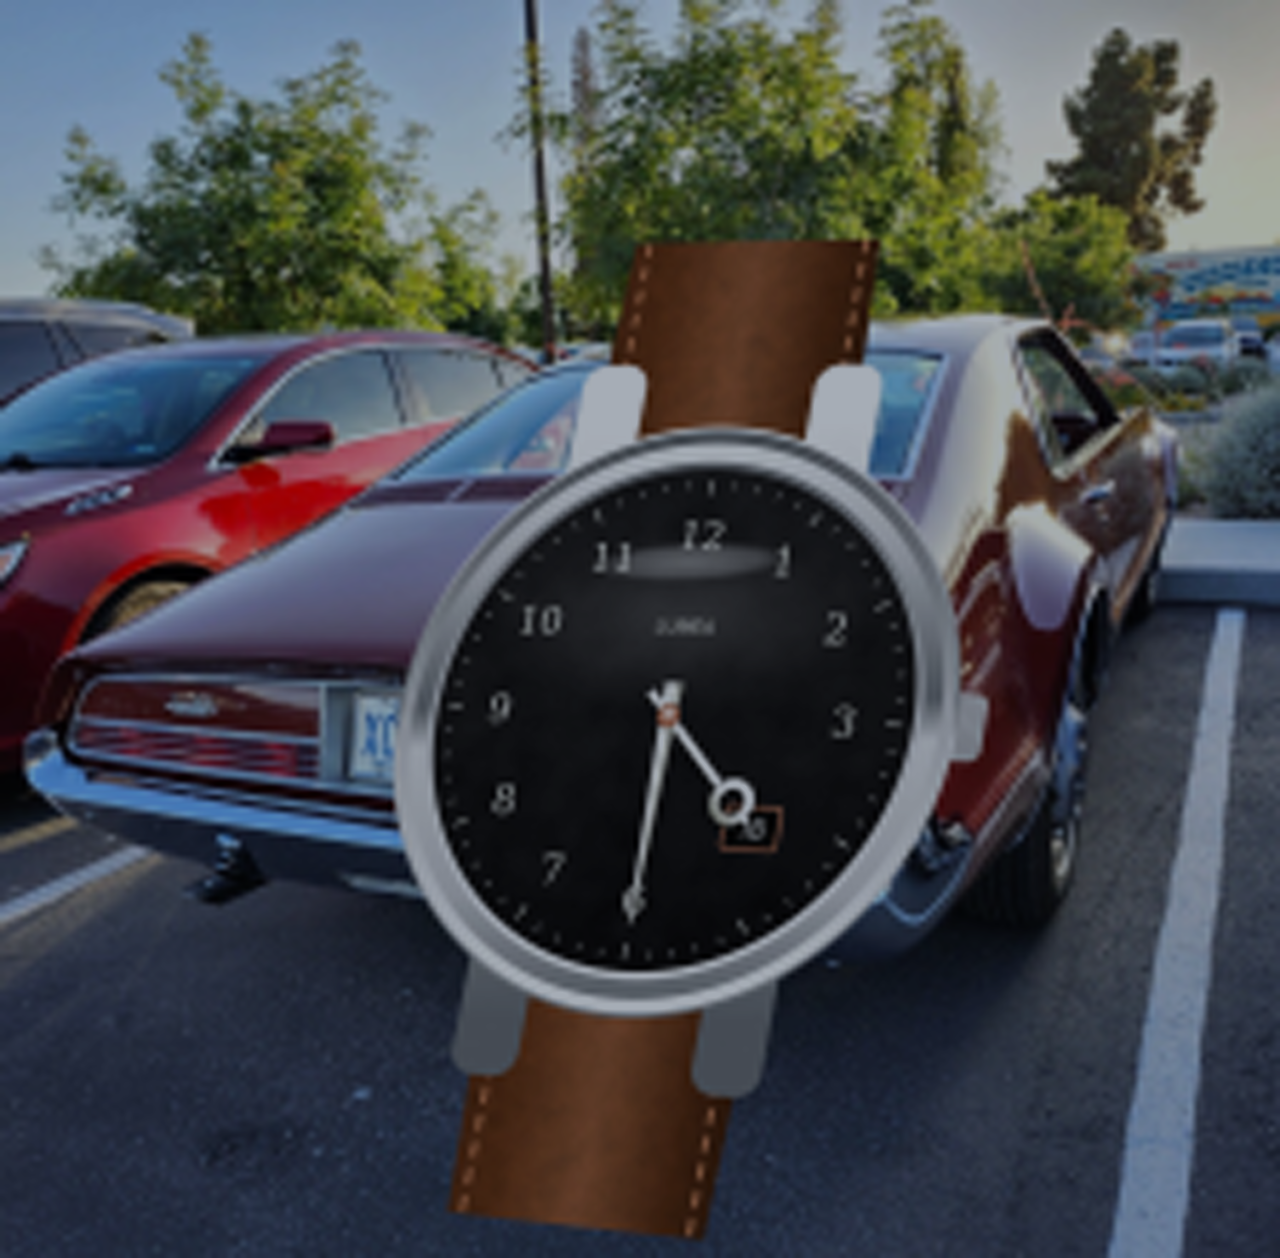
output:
4.30
